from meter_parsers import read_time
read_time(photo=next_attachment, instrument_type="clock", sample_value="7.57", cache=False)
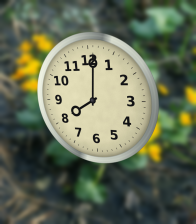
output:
8.01
